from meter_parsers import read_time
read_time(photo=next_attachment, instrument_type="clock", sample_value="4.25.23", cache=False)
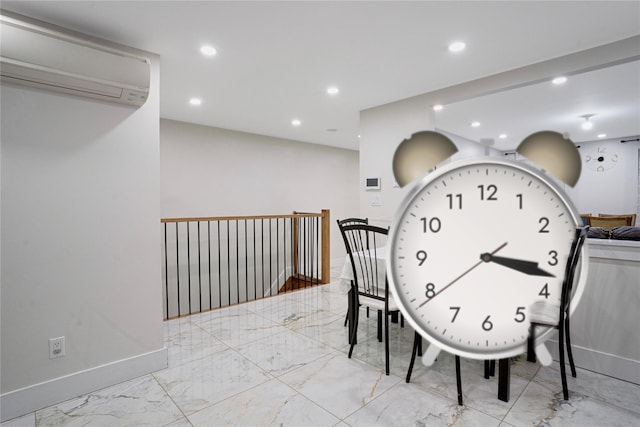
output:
3.17.39
